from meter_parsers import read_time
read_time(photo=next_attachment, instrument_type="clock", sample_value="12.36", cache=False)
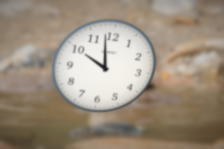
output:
9.58
